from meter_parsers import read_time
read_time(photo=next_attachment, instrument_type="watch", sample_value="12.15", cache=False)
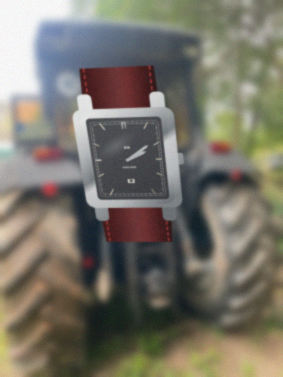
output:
2.09
